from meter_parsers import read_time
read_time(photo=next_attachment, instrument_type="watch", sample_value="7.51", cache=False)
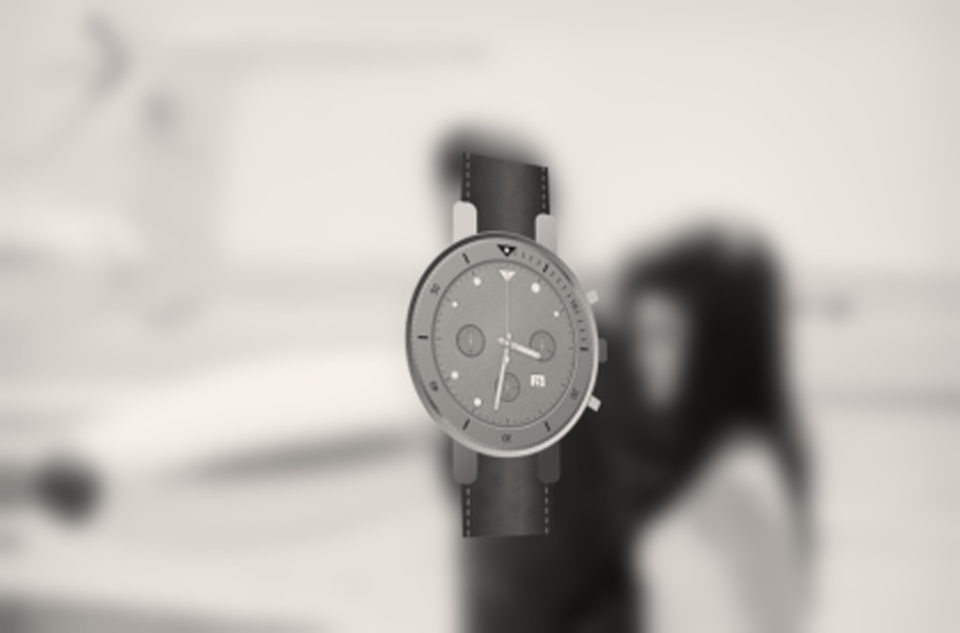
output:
3.32
